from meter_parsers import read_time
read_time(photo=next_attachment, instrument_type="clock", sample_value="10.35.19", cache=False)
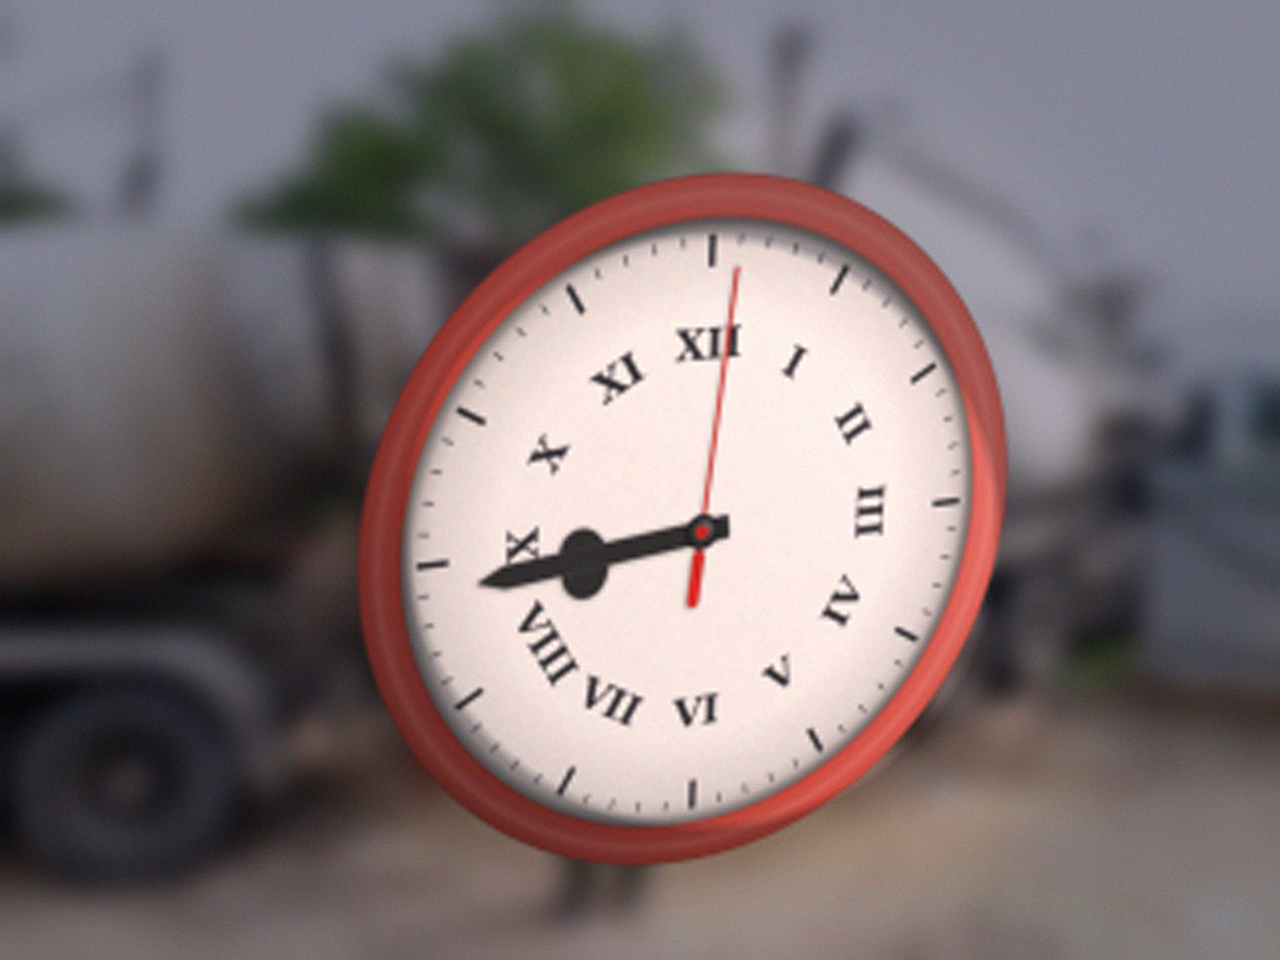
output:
8.44.01
